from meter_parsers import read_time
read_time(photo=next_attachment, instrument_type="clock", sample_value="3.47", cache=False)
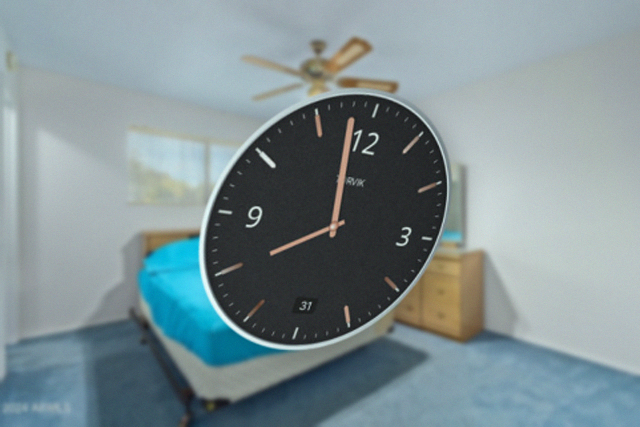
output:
7.58
